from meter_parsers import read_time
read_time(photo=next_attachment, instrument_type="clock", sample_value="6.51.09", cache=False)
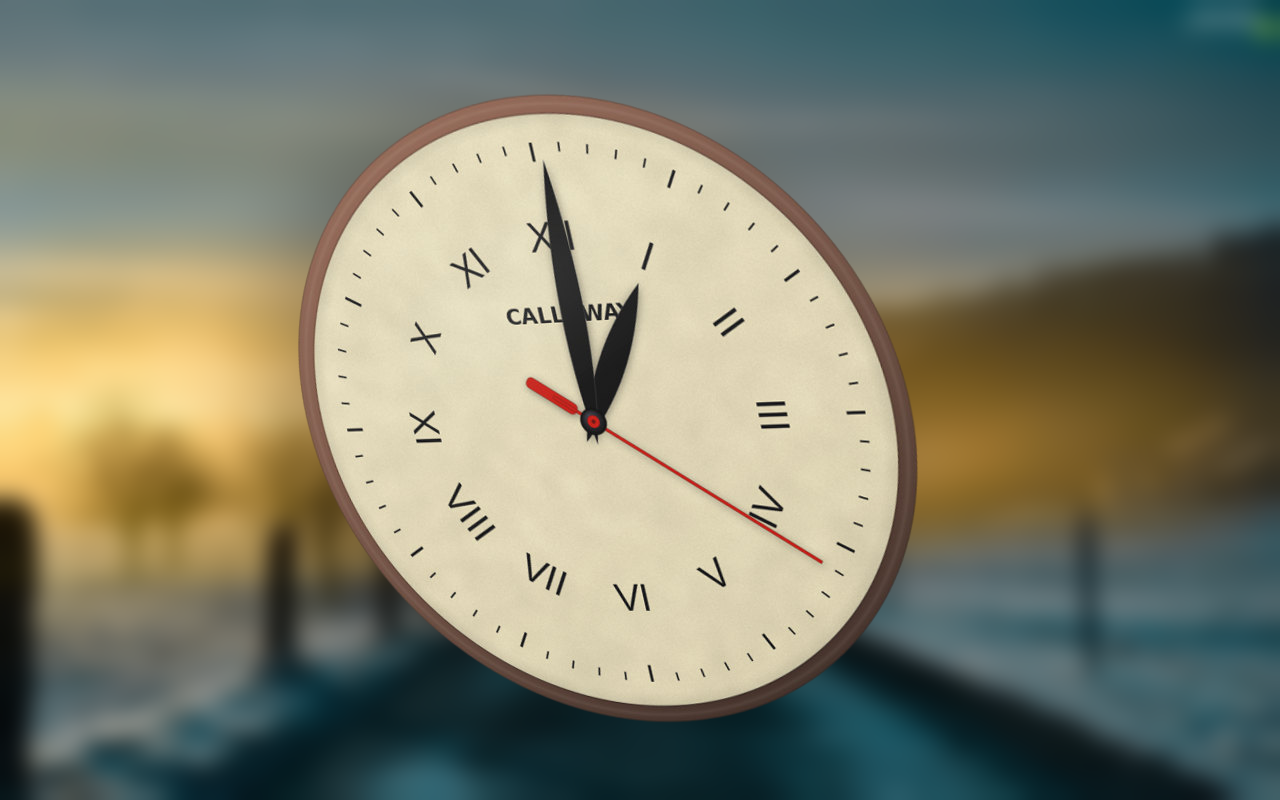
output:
1.00.21
